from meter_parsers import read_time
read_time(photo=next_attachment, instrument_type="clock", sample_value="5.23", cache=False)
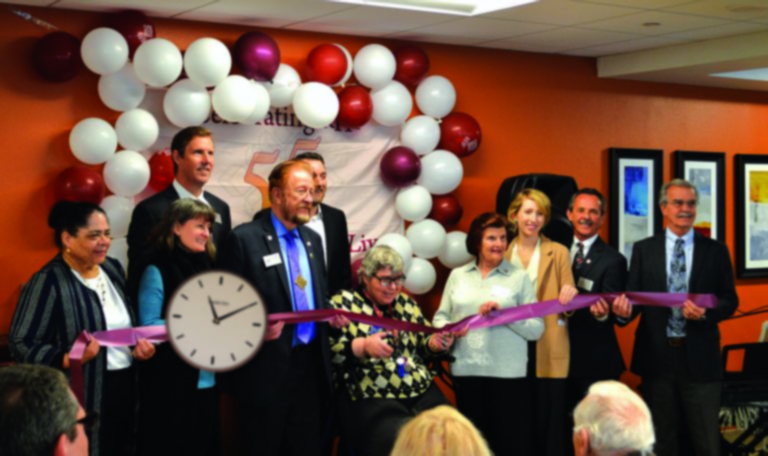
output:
11.10
